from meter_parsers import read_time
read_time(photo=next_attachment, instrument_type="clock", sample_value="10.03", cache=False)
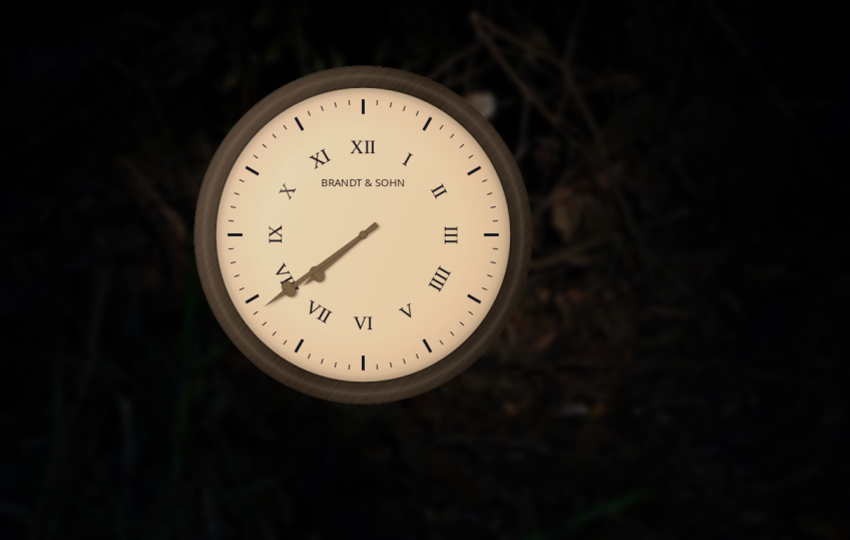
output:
7.39
